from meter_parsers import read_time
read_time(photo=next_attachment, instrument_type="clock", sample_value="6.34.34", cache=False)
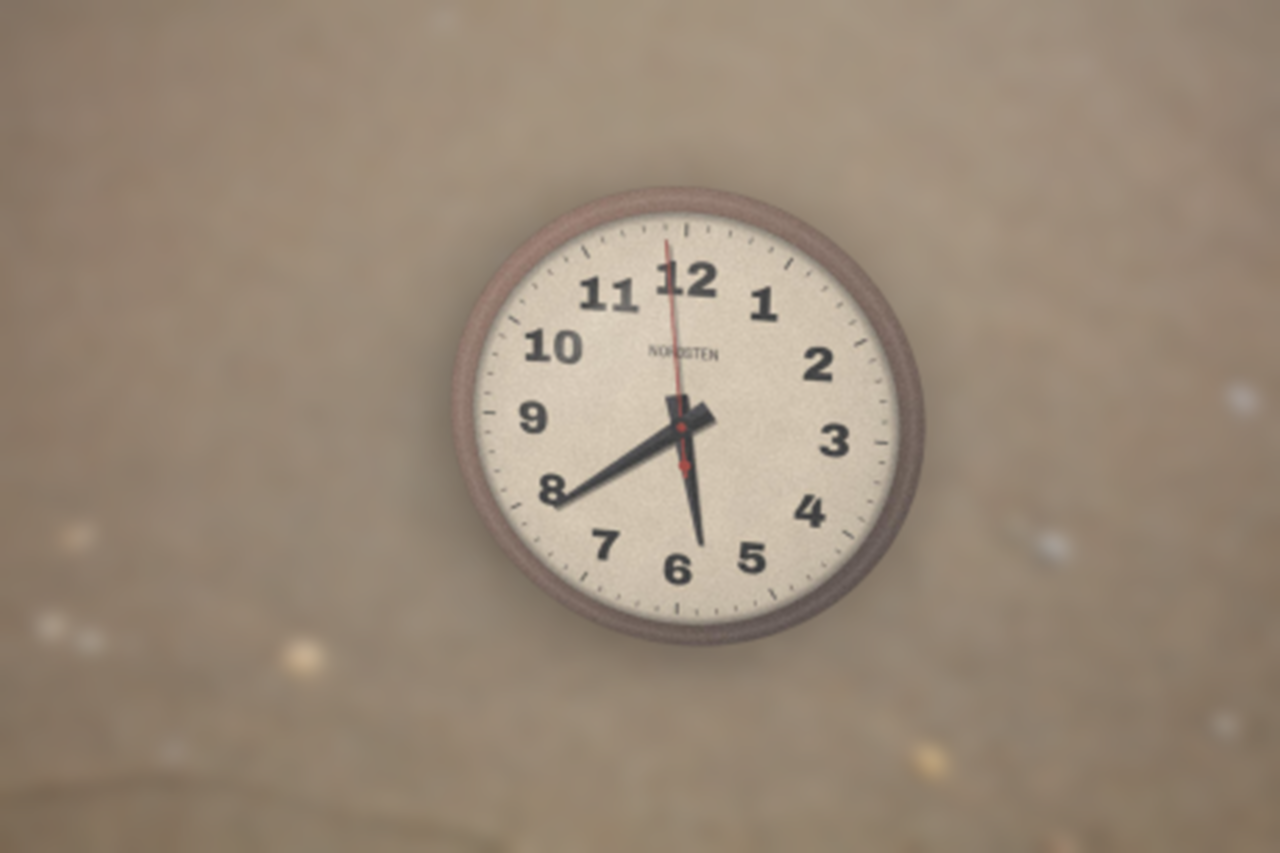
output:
5.38.59
